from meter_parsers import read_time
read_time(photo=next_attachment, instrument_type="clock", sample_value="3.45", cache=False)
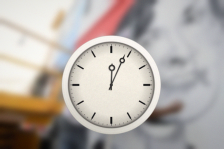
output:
12.04
